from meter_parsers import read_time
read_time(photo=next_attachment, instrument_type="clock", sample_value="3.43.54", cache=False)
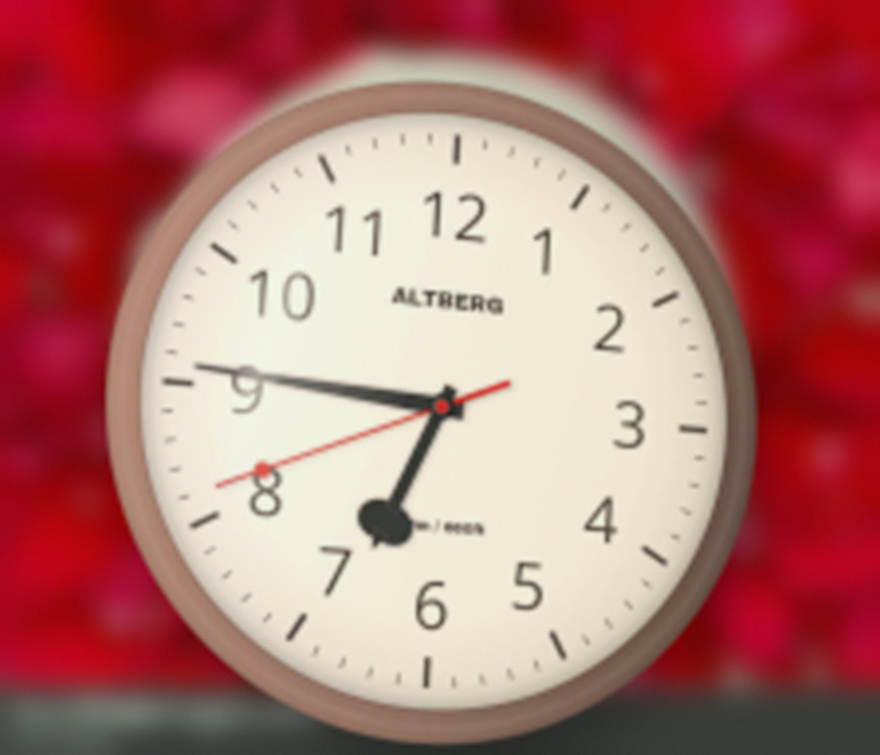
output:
6.45.41
